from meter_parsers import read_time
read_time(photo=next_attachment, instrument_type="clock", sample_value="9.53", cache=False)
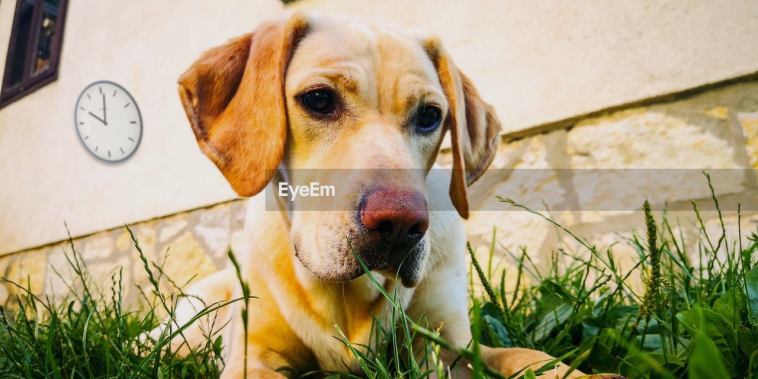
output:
10.01
